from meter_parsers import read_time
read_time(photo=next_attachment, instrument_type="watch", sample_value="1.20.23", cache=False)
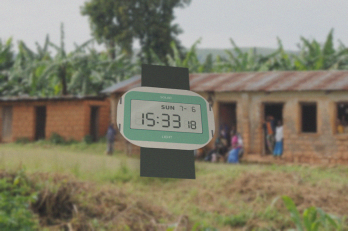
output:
15.33.18
